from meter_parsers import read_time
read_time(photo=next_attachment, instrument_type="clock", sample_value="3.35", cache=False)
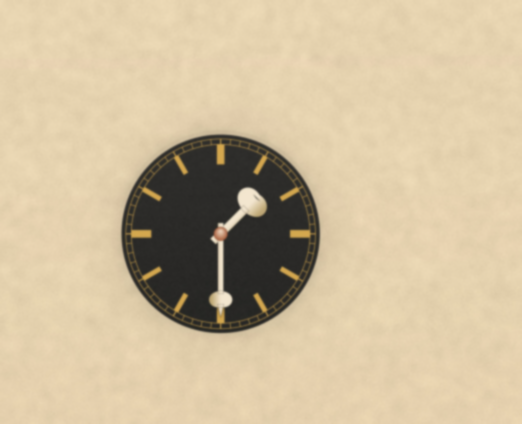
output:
1.30
